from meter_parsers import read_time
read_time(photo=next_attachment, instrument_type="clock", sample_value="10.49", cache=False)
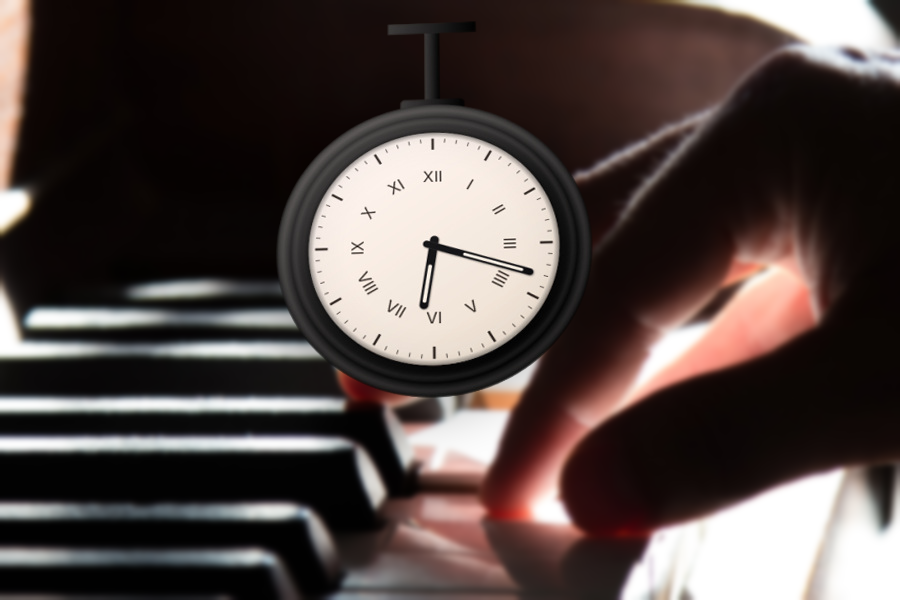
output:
6.18
